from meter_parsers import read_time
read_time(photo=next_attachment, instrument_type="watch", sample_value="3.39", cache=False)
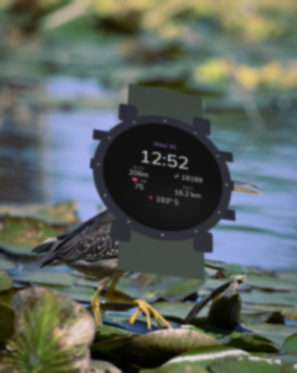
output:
12.52
